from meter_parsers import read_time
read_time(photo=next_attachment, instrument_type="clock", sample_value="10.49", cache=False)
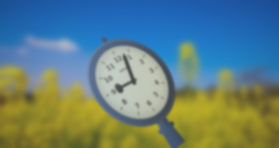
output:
9.03
